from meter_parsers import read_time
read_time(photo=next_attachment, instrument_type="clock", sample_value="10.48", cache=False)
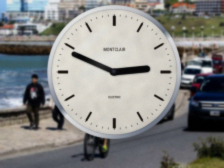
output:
2.49
